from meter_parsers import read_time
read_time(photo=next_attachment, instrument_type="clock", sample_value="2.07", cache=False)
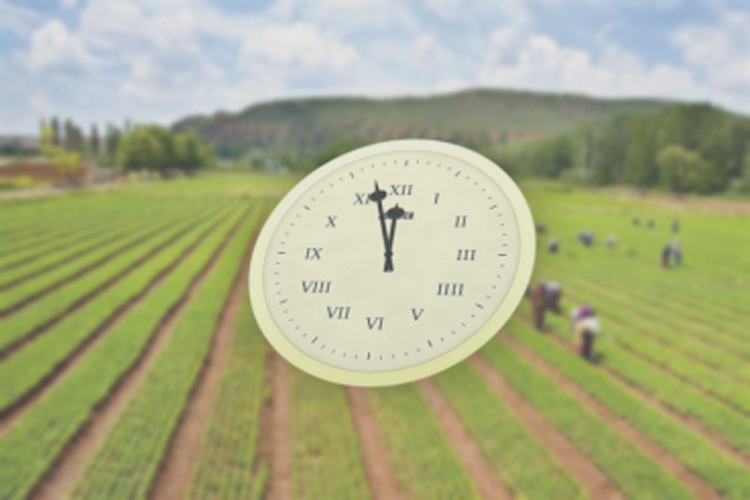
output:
11.57
